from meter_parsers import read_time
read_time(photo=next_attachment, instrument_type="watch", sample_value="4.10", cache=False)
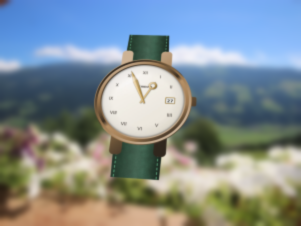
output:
12.56
